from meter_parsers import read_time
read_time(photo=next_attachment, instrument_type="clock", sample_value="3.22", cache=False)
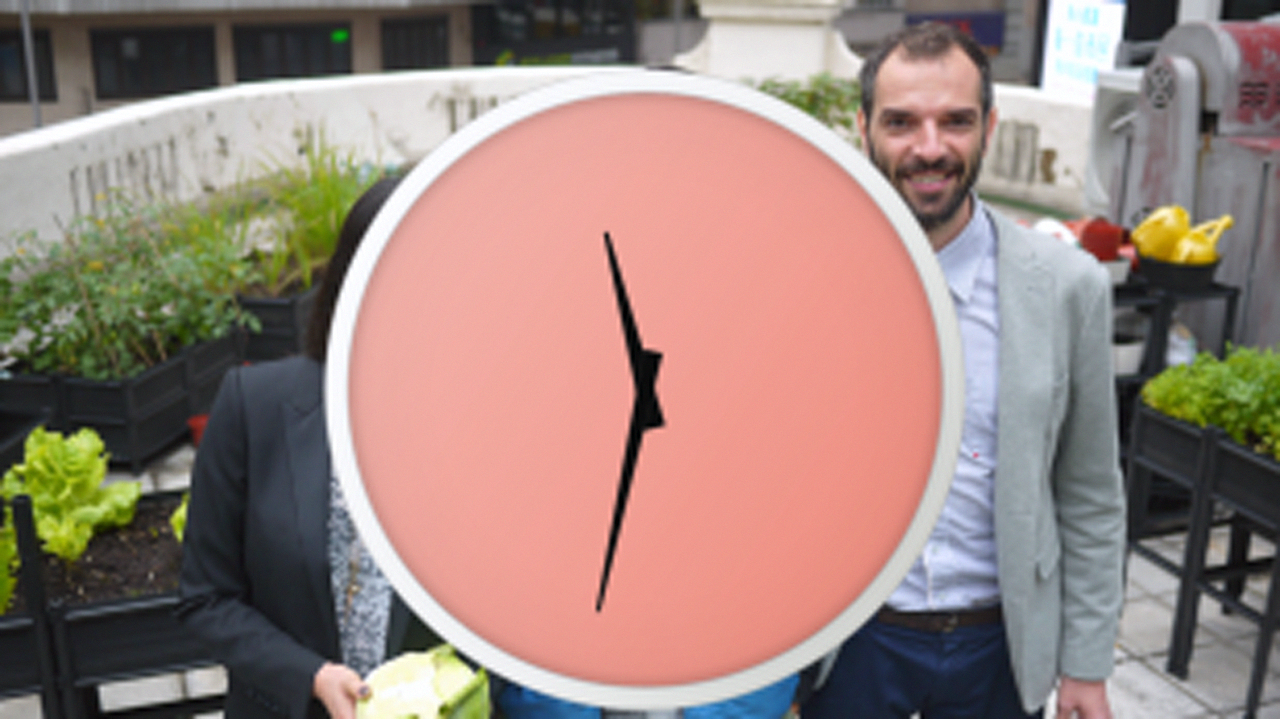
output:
11.32
